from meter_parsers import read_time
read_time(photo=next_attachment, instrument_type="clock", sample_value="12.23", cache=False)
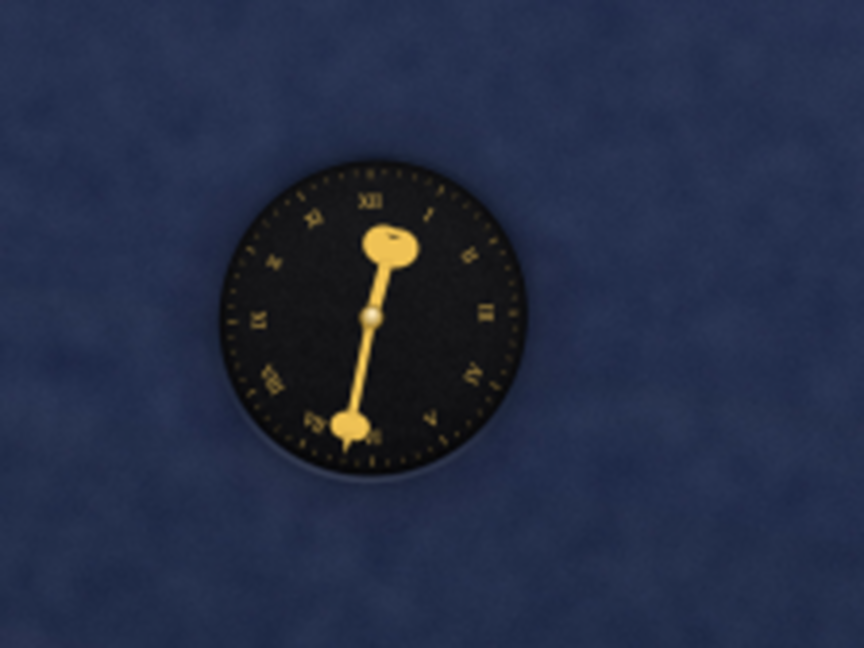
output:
12.32
